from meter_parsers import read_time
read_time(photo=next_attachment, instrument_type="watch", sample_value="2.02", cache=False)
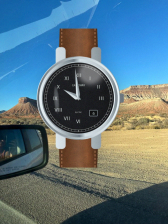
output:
9.59
